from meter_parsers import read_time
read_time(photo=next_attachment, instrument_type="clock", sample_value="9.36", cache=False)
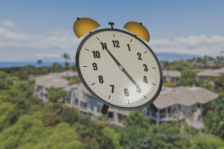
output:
4.55
